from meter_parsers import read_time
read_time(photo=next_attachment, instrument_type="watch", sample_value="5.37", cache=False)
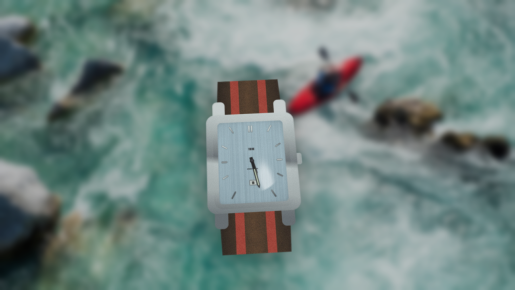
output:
5.28
